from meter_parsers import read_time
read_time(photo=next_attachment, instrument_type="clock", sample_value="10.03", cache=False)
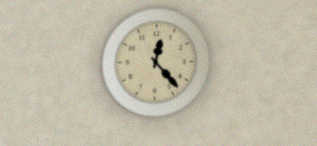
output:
12.23
